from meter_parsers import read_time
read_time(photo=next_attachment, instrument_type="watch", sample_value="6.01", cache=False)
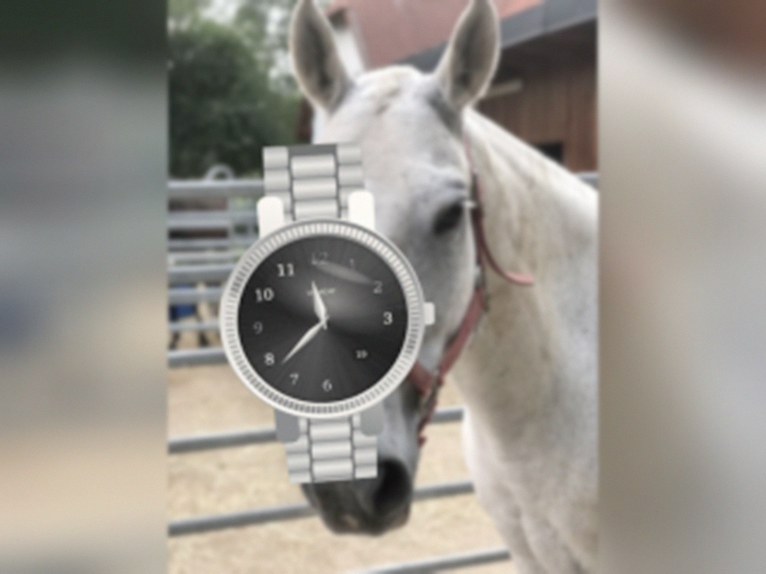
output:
11.38
